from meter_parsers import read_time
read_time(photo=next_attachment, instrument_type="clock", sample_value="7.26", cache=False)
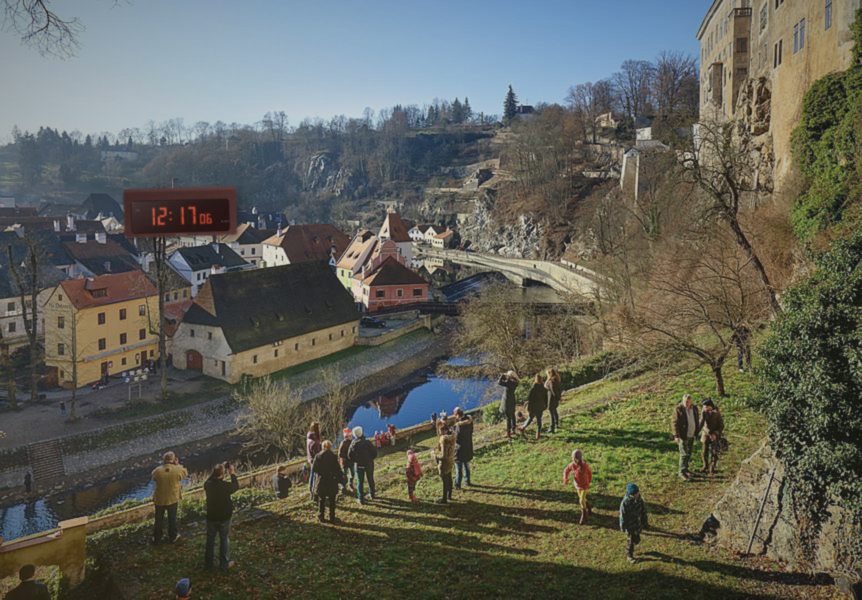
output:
12.17
